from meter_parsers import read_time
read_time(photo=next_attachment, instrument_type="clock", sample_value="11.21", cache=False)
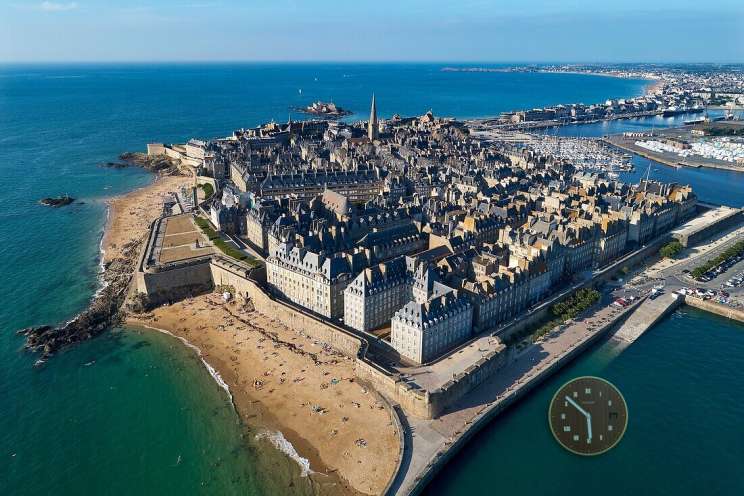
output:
5.52
